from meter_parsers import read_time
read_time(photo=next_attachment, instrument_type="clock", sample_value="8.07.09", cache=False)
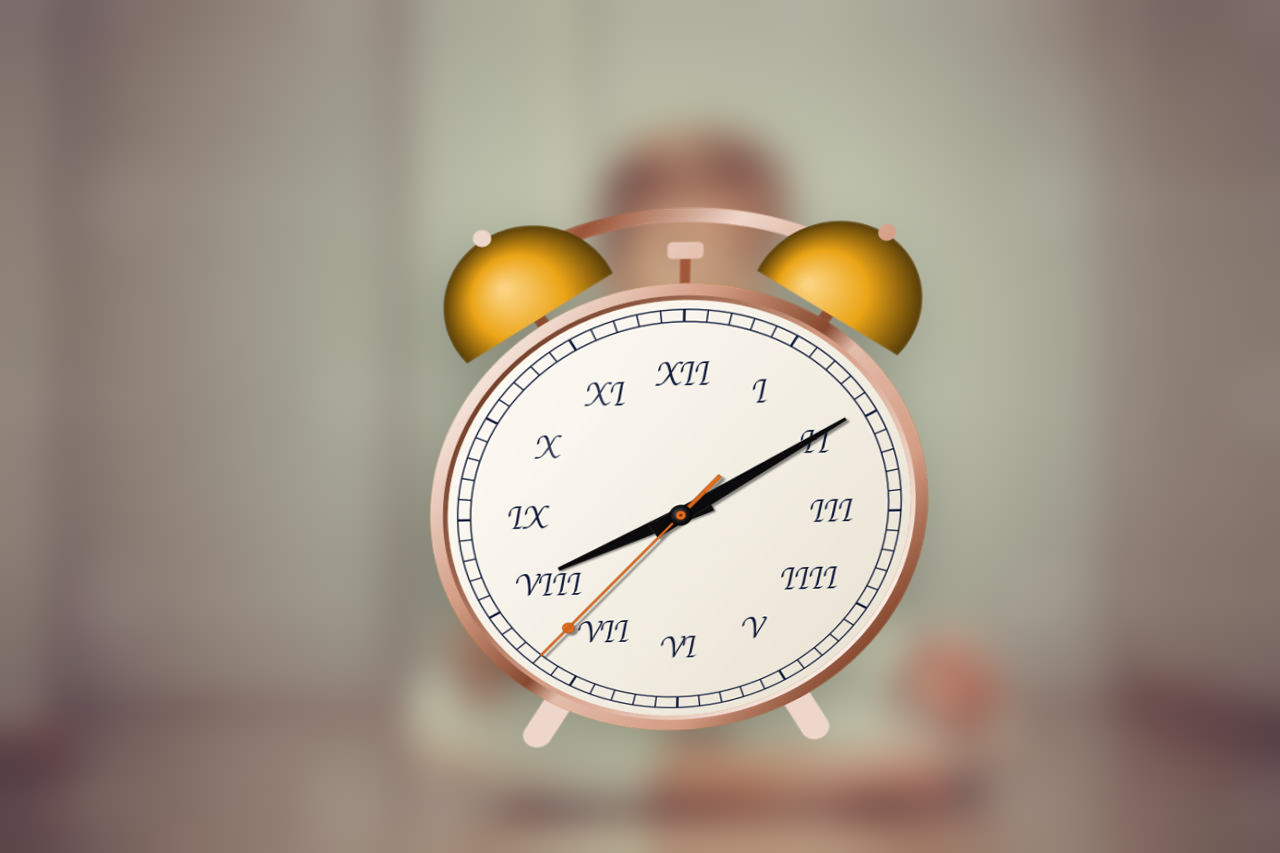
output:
8.09.37
